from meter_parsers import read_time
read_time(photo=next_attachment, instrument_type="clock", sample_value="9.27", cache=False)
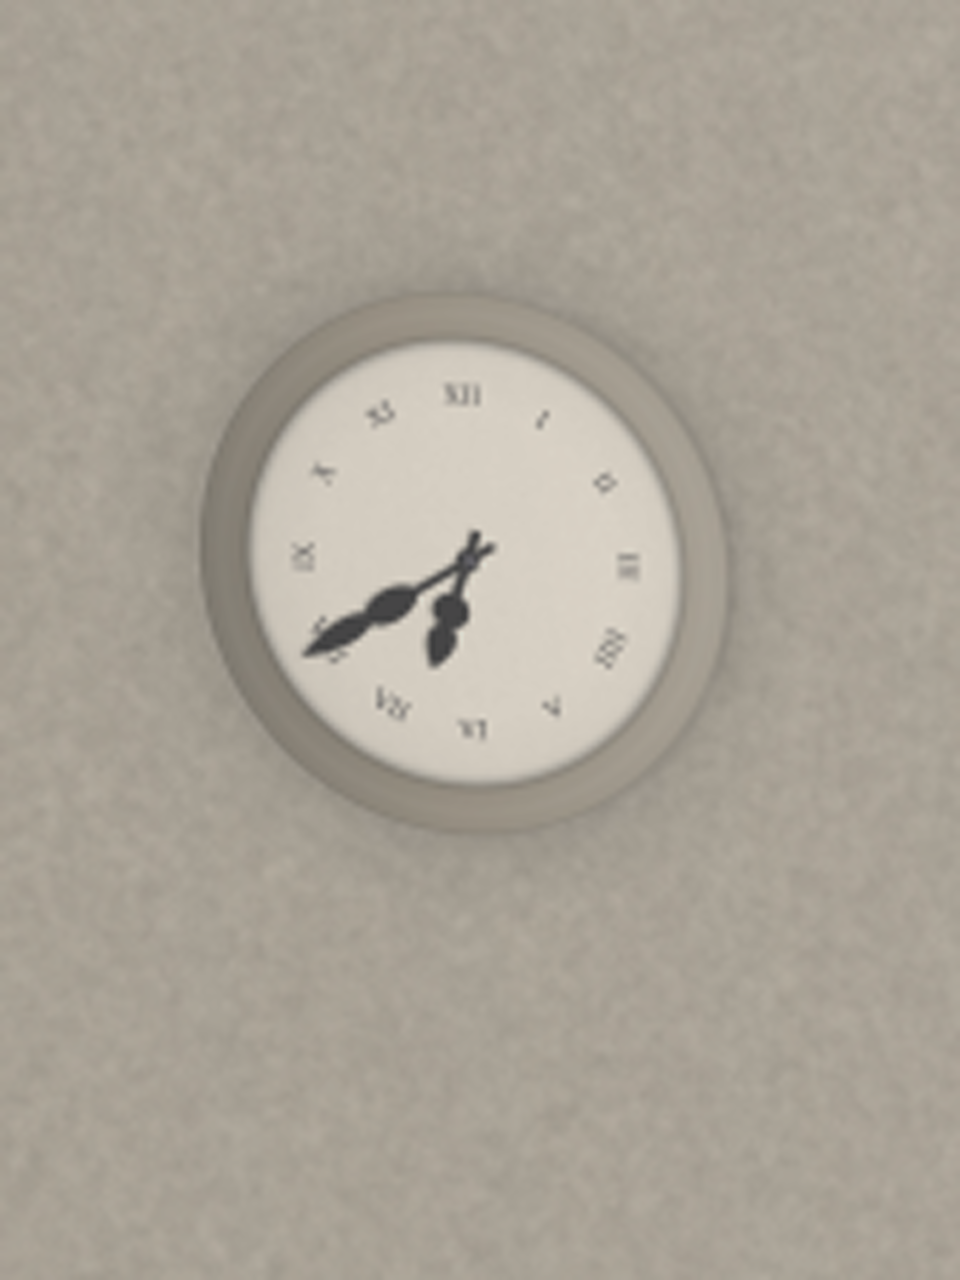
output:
6.40
